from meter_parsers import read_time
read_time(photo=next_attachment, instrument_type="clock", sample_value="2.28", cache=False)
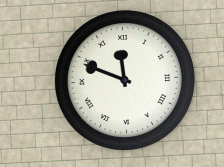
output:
11.49
